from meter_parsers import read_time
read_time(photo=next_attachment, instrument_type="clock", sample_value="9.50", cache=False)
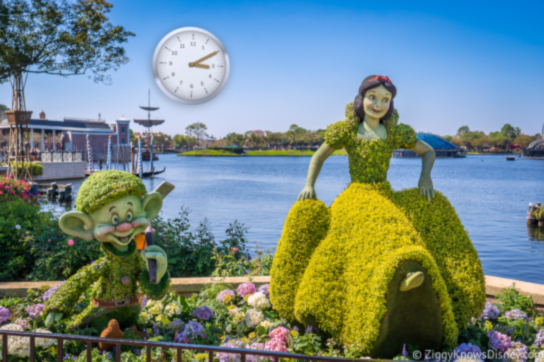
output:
3.10
